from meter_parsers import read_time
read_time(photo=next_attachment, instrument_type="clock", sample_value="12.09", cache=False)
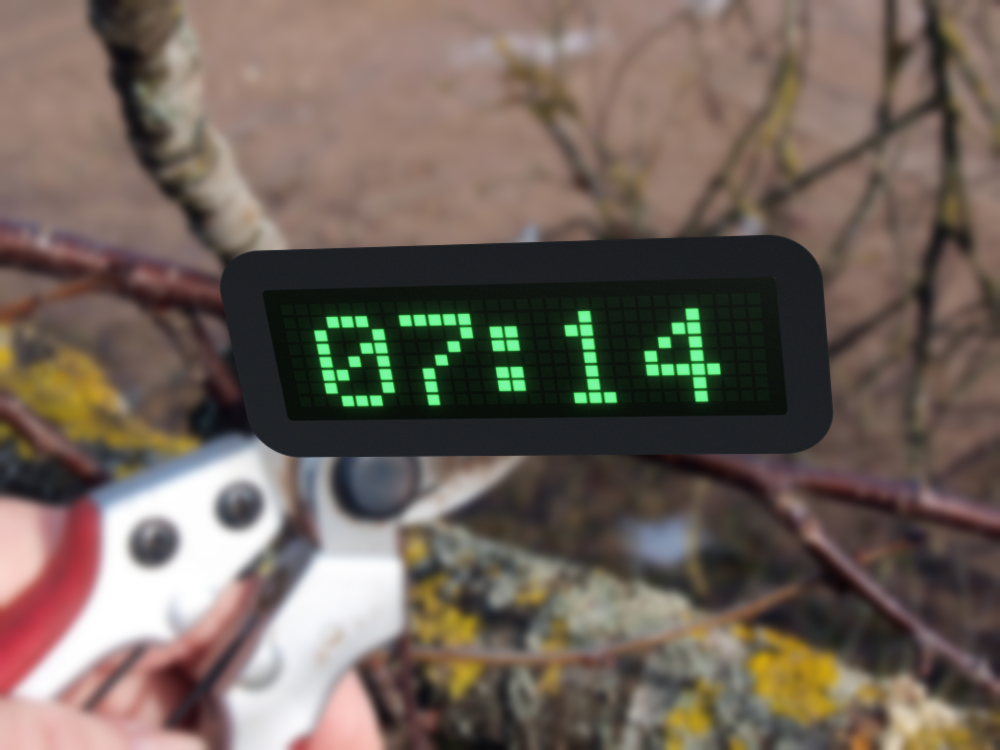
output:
7.14
